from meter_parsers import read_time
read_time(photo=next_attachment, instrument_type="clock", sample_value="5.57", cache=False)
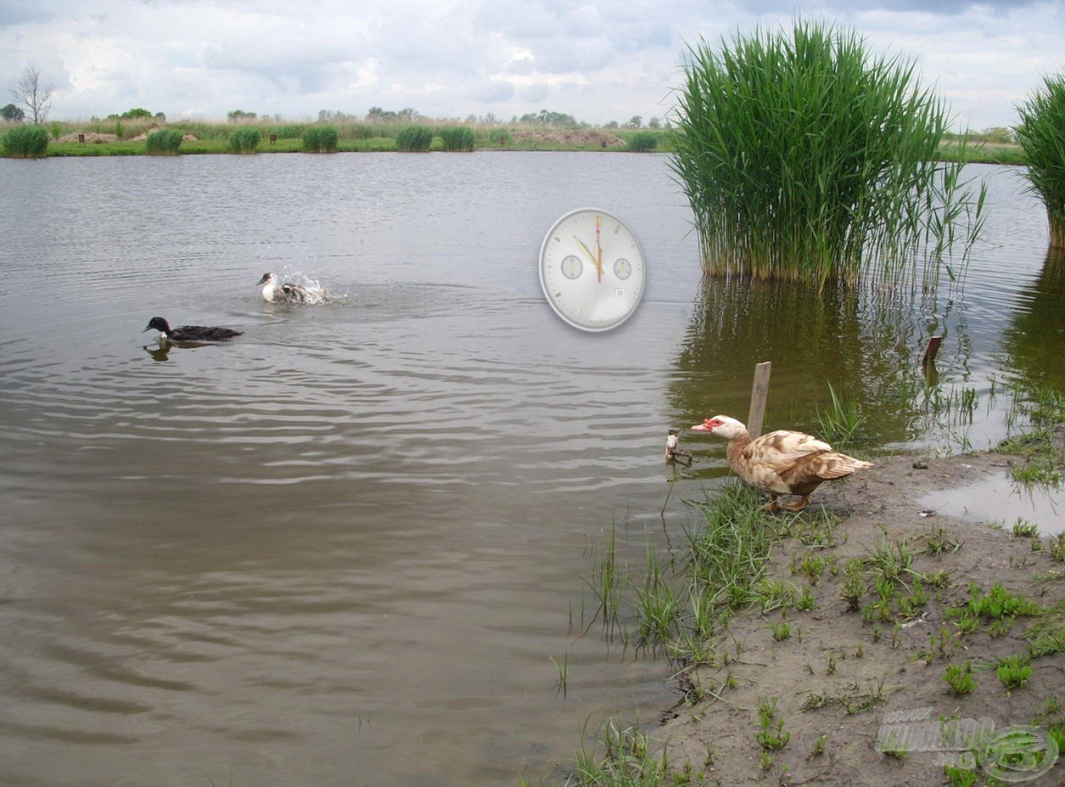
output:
11.53
